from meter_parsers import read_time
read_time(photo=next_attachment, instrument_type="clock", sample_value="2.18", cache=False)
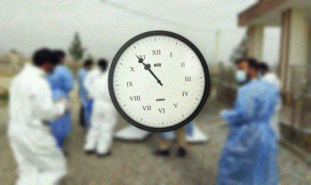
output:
10.54
